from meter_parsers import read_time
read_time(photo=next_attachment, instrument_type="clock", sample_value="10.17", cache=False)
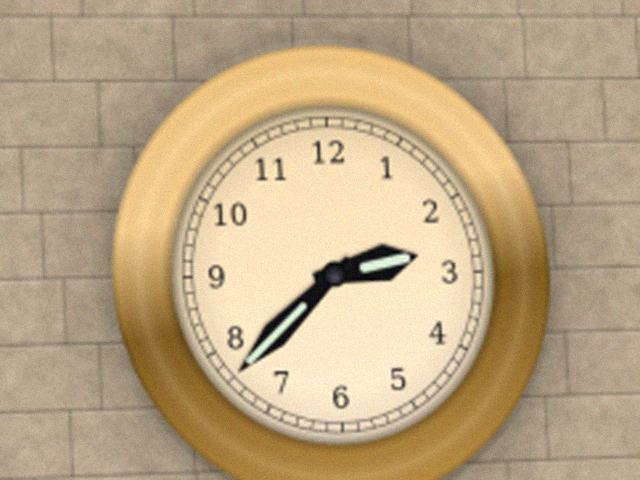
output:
2.38
